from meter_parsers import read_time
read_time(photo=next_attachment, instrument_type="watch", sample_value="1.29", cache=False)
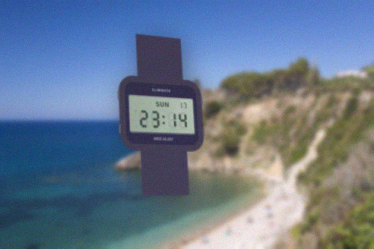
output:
23.14
